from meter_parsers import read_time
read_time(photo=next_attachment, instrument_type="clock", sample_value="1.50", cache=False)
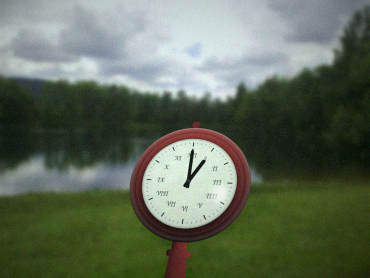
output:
1.00
